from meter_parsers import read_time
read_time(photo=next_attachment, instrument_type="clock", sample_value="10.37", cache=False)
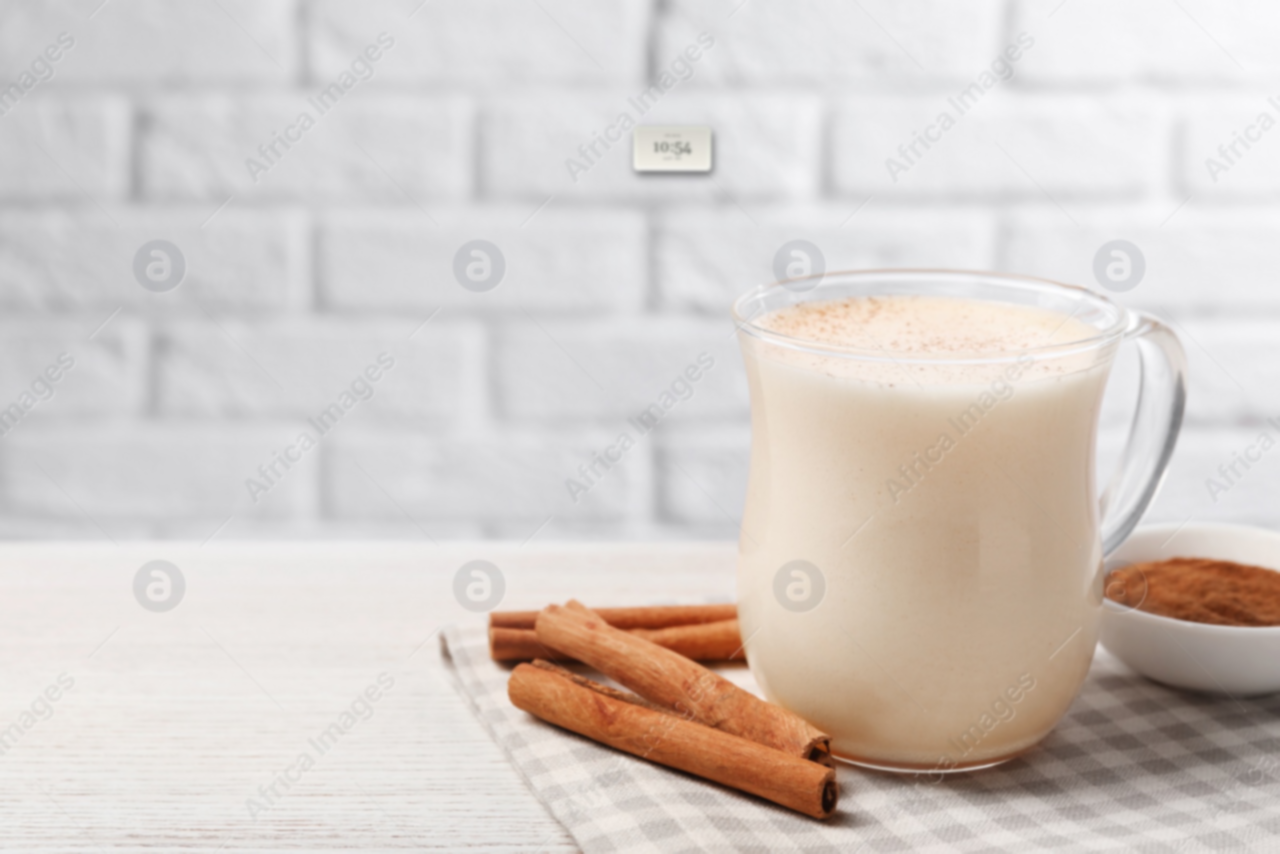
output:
10.54
